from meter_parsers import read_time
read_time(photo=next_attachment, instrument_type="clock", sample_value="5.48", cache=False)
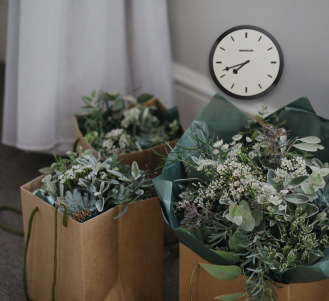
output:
7.42
